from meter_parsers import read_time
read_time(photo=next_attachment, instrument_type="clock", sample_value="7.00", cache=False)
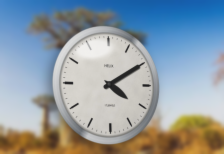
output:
4.10
